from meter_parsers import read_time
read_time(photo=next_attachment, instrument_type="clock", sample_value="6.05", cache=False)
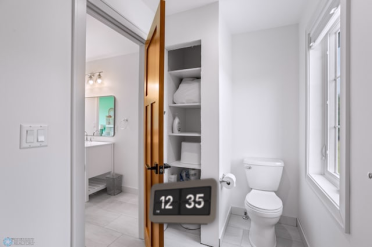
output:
12.35
